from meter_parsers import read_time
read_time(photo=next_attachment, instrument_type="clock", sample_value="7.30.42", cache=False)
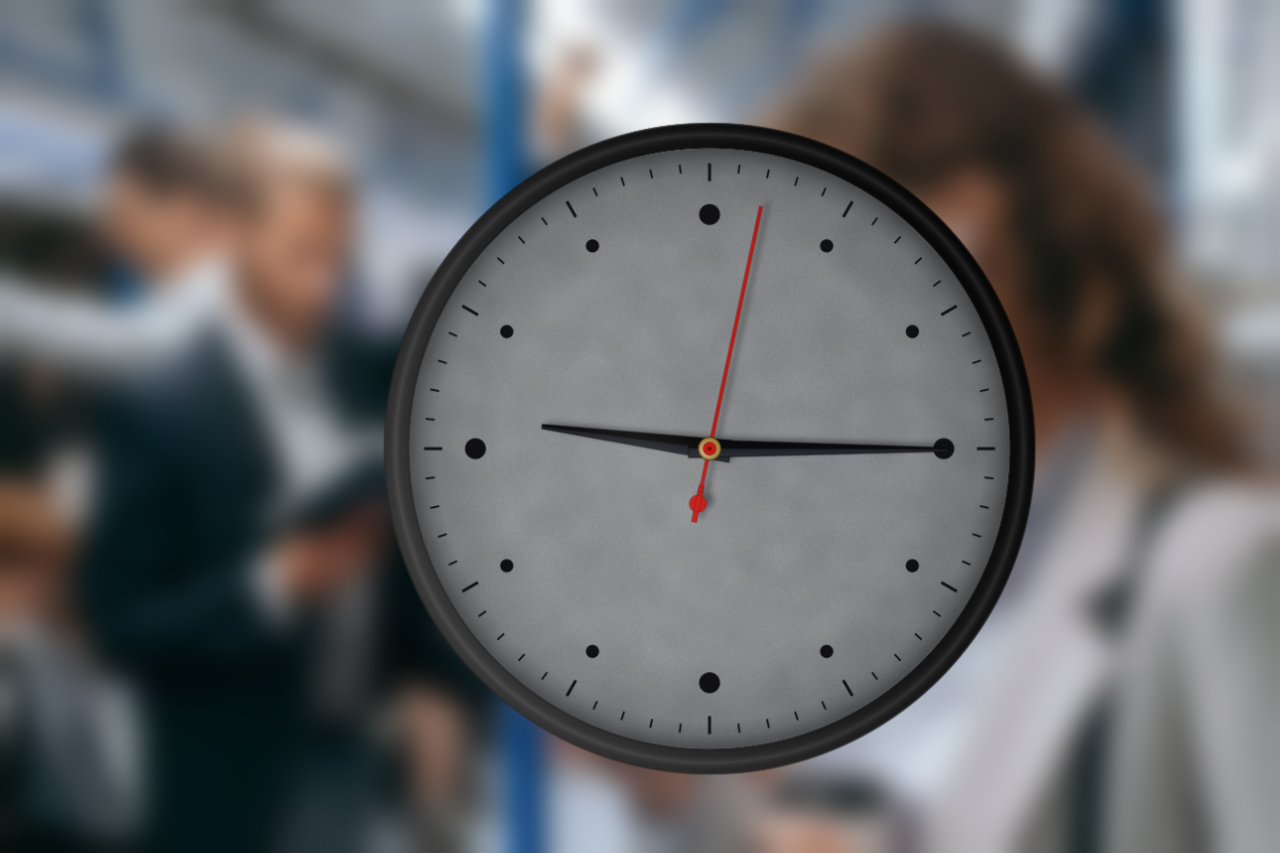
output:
9.15.02
